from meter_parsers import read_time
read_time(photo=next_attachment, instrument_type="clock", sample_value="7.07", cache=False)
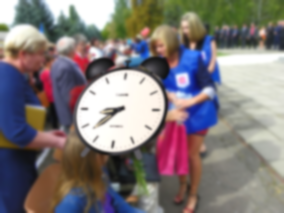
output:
8.38
